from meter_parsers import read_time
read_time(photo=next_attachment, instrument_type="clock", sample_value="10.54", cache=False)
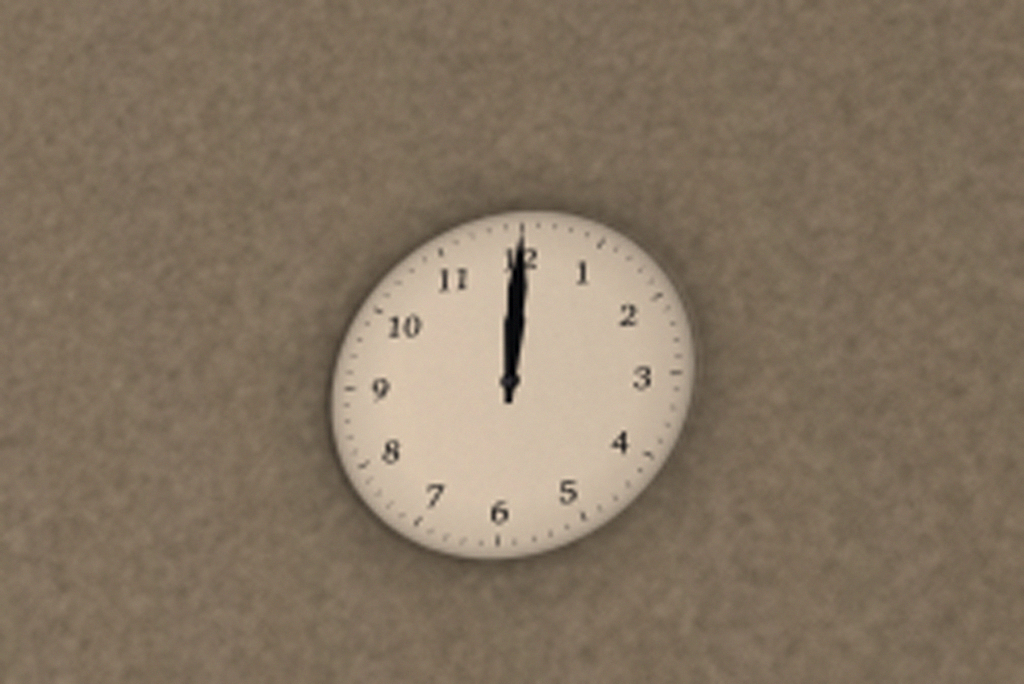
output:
12.00
